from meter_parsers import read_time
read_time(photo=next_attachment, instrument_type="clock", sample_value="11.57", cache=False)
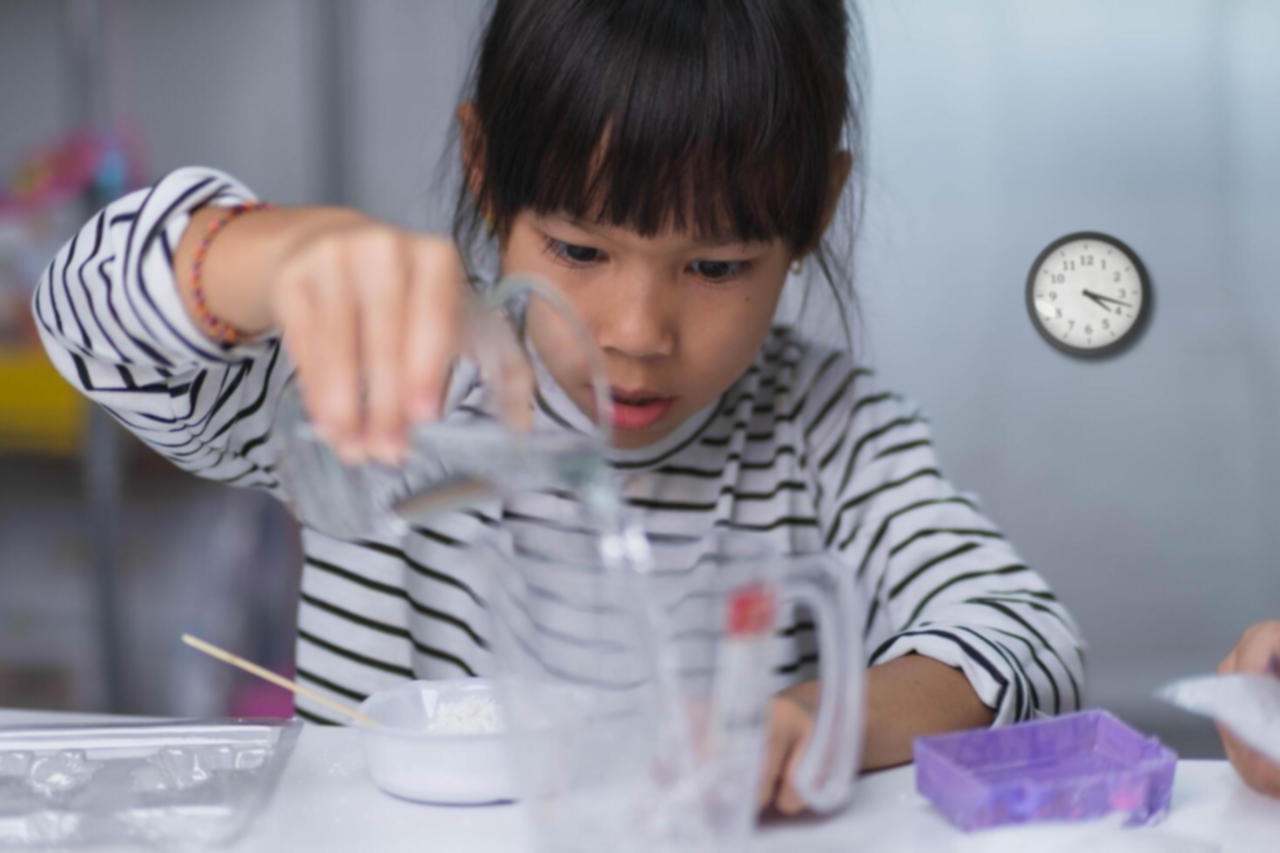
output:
4.18
